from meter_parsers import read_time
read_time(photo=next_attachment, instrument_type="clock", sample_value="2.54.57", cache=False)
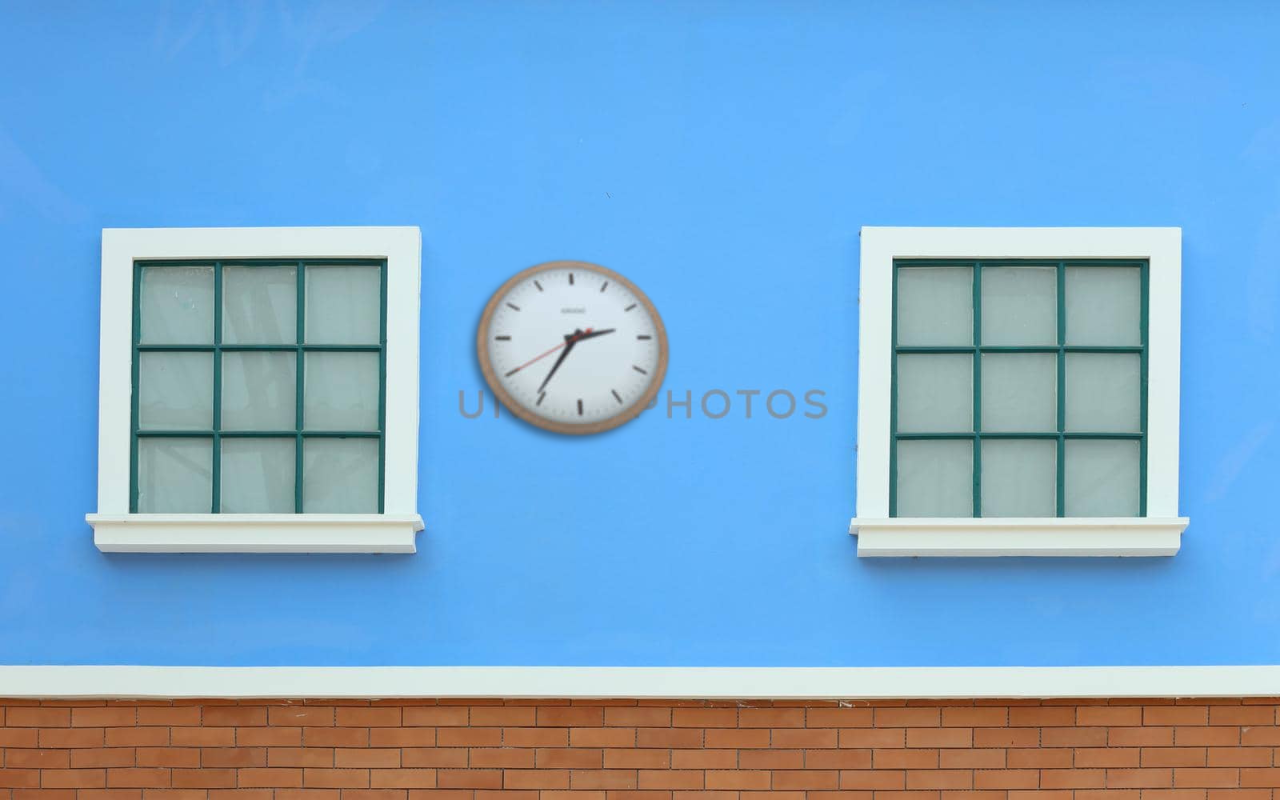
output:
2.35.40
